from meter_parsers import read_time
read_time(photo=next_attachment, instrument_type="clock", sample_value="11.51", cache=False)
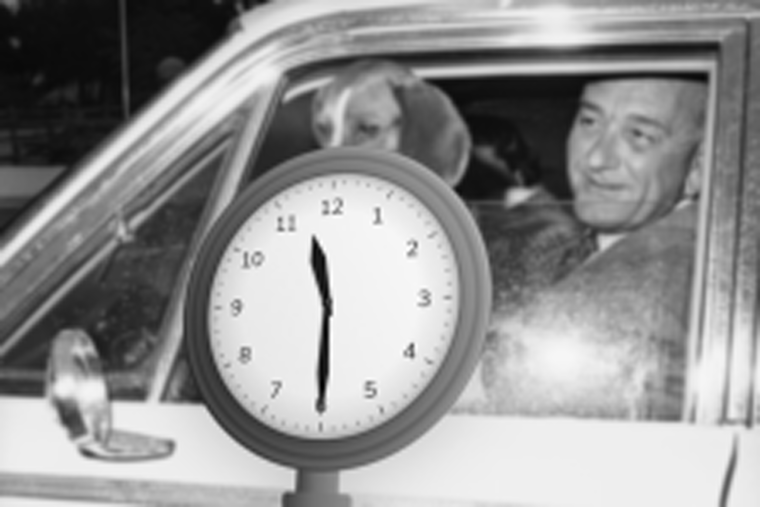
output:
11.30
